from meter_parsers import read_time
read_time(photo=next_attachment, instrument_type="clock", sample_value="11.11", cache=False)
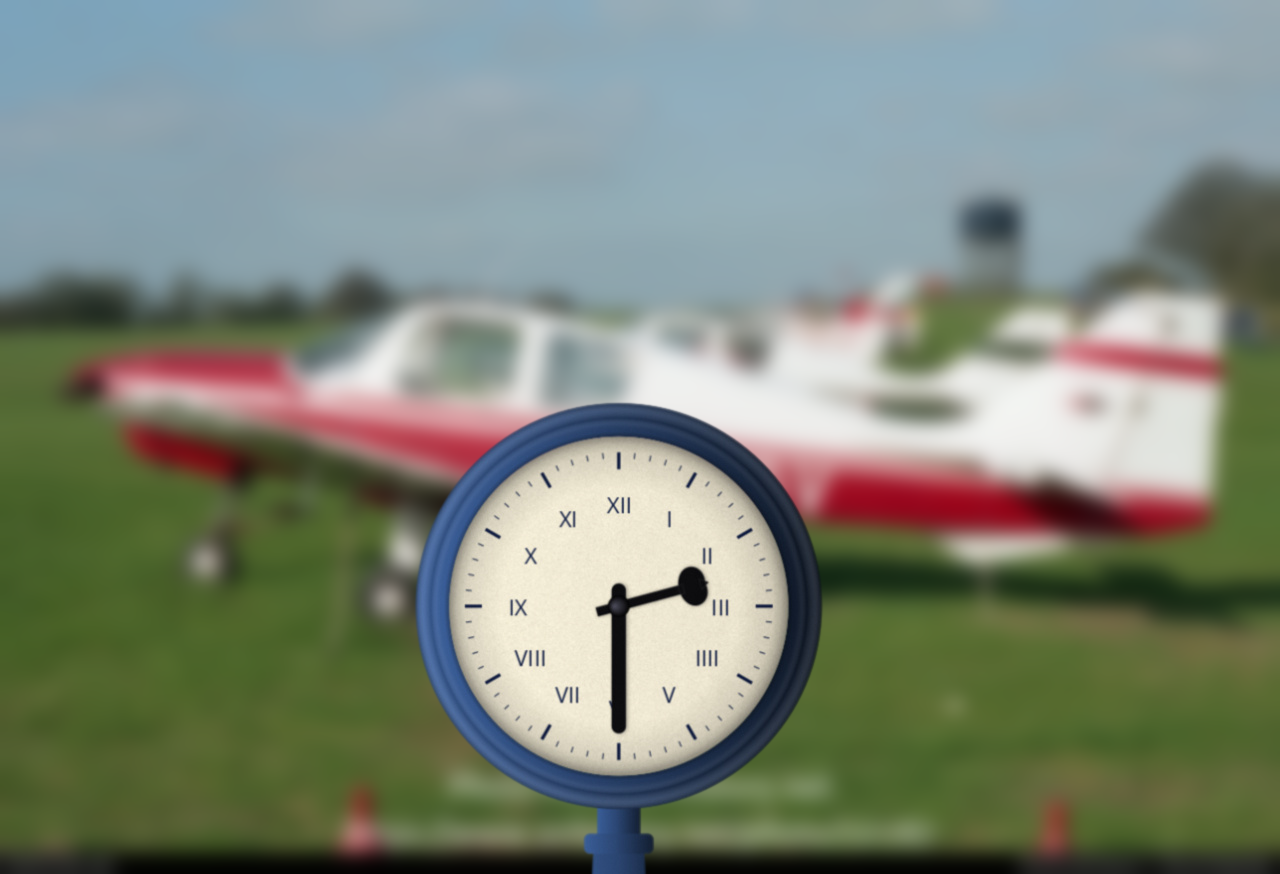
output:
2.30
